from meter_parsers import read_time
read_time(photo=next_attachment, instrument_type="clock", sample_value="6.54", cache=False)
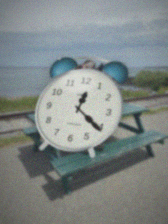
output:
12.21
